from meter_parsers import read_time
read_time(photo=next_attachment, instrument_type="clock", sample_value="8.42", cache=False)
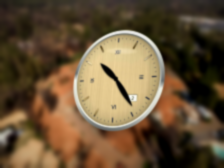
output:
10.24
